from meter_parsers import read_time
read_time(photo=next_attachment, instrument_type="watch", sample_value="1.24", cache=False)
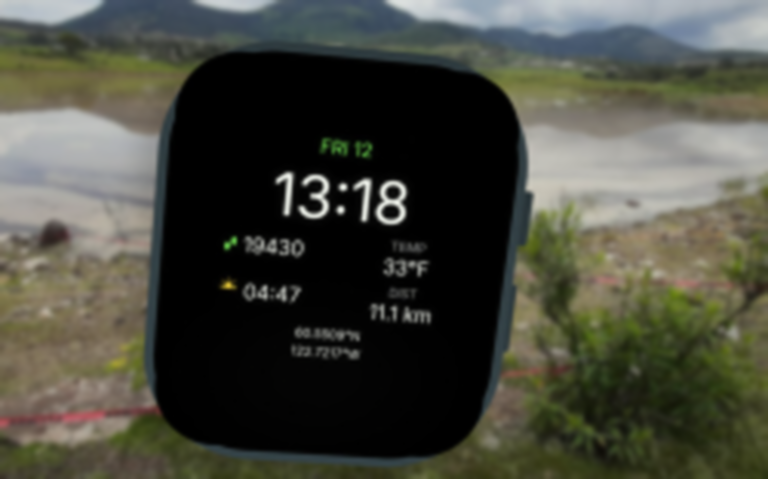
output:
13.18
